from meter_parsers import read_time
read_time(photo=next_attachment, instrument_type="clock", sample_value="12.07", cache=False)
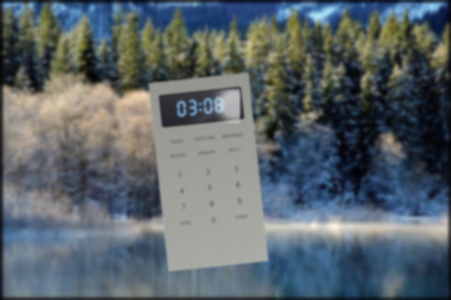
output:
3.08
